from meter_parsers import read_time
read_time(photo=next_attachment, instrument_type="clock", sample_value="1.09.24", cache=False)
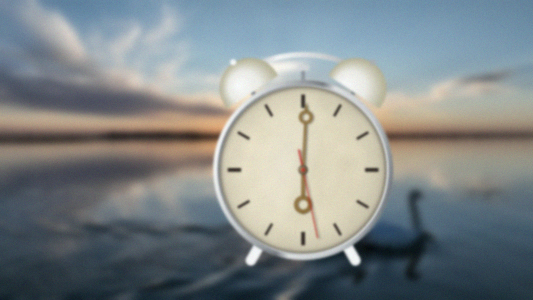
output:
6.00.28
